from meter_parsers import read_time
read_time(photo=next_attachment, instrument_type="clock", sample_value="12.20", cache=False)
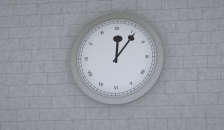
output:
12.06
